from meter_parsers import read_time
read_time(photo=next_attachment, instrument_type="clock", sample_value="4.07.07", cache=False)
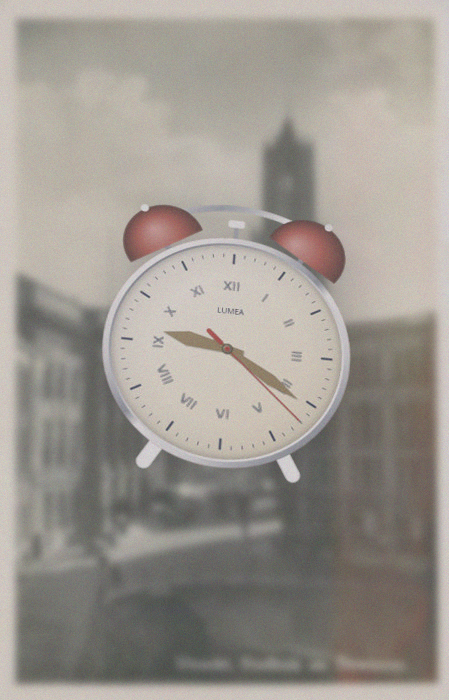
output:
9.20.22
